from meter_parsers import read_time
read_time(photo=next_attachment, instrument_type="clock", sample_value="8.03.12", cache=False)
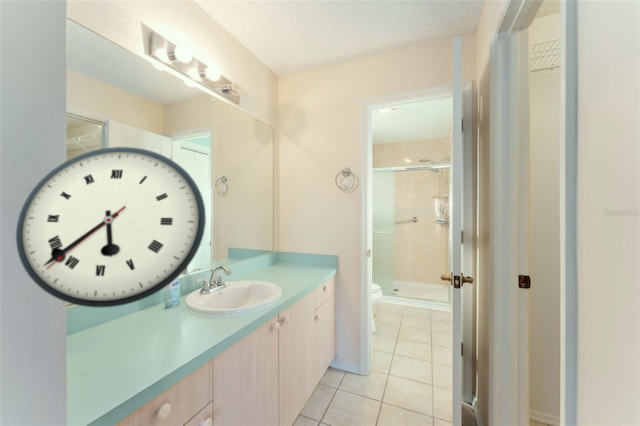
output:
5.37.37
